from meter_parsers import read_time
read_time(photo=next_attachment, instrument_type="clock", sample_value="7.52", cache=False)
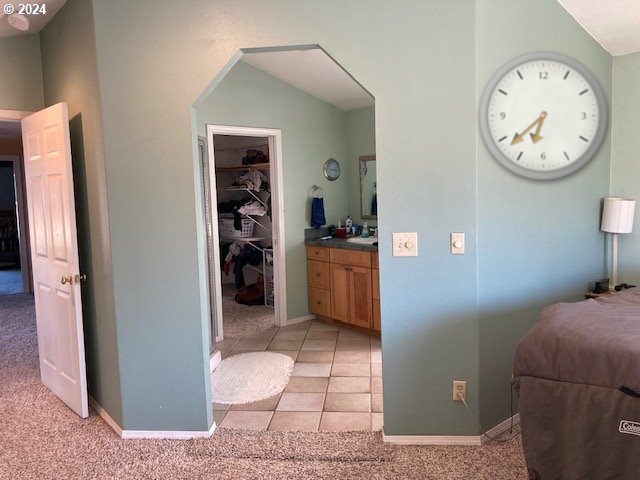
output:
6.38
